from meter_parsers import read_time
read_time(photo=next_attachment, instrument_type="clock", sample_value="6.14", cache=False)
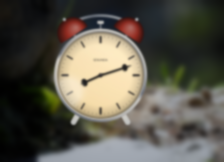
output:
8.12
